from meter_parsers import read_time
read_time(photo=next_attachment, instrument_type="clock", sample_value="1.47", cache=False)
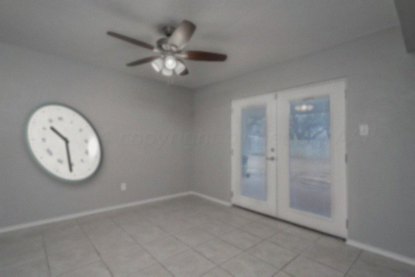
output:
10.31
